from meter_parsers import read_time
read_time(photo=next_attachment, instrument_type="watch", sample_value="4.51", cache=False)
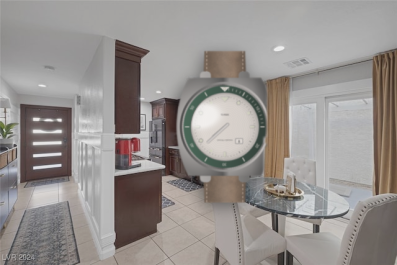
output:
7.38
